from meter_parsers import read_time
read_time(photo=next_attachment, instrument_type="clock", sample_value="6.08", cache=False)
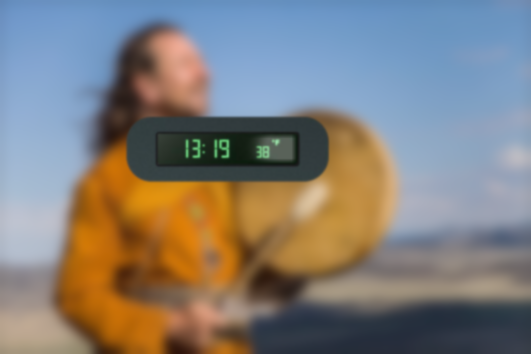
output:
13.19
